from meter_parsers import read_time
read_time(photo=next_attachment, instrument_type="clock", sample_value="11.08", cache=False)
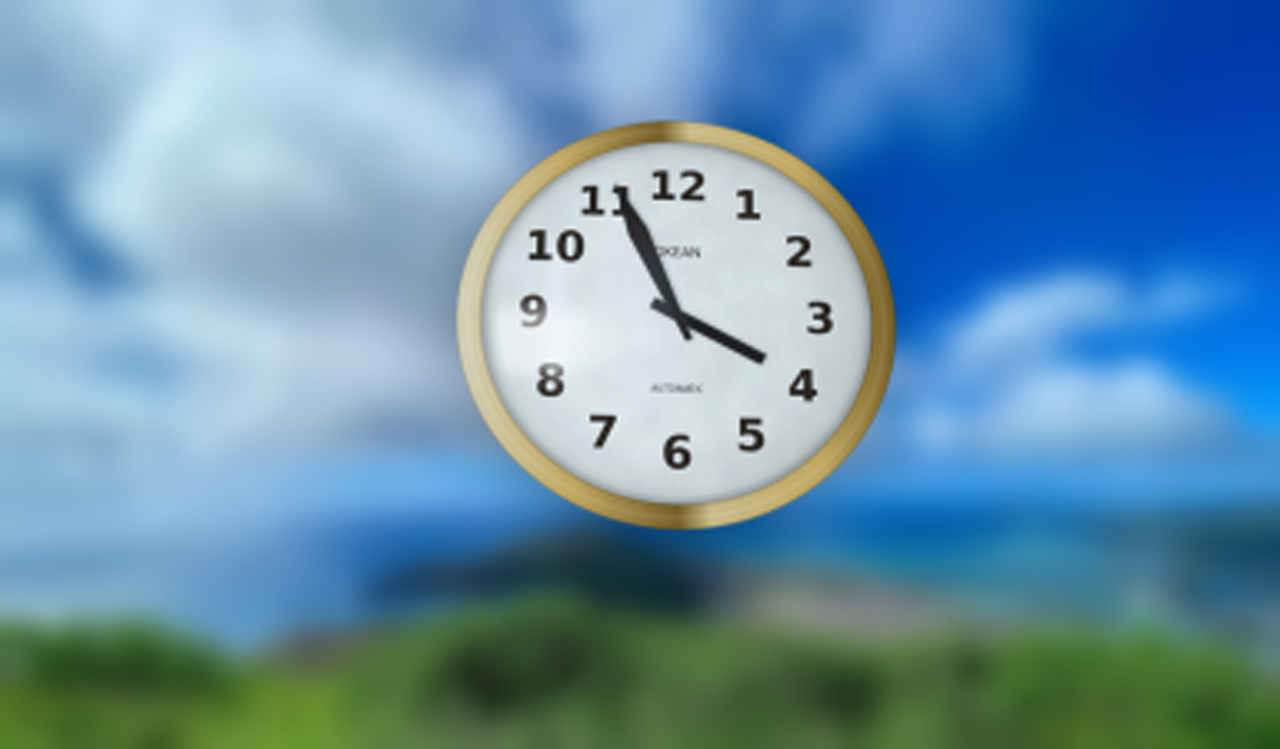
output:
3.56
